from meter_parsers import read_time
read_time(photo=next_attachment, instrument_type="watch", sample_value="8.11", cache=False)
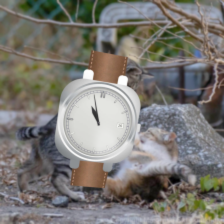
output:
10.57
